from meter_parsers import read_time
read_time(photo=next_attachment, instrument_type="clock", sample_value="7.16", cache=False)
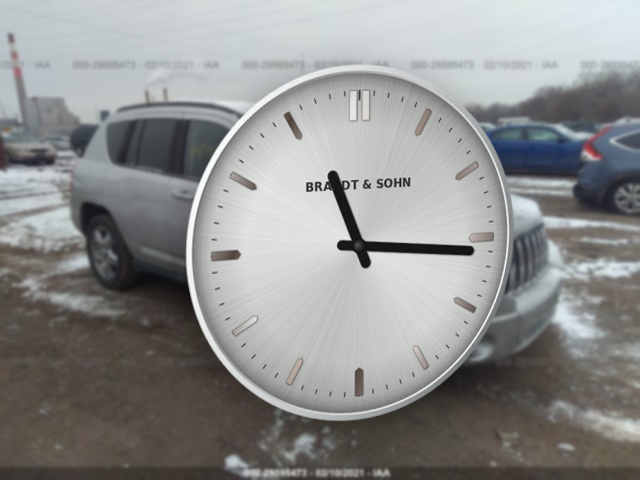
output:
11.16
